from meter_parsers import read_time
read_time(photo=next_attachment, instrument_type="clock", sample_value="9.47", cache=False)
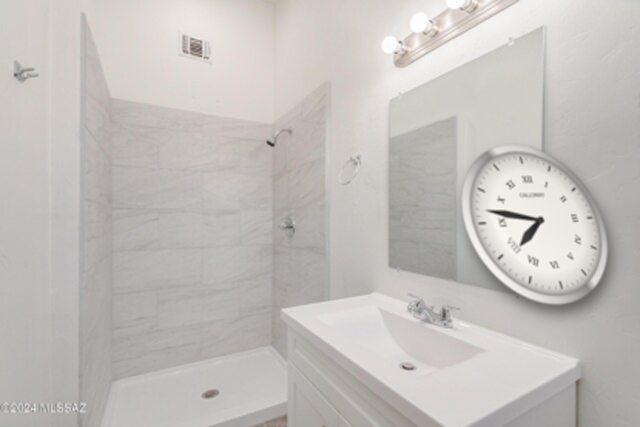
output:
7.47
